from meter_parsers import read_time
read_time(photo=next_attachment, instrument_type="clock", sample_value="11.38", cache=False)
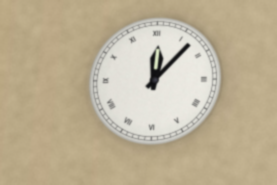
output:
12.07
